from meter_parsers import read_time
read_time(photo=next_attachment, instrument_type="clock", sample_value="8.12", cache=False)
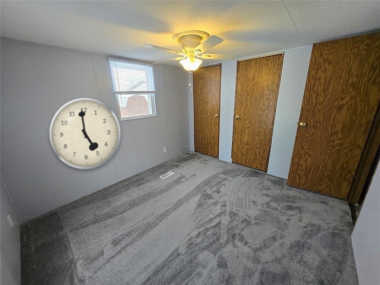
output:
4.59
